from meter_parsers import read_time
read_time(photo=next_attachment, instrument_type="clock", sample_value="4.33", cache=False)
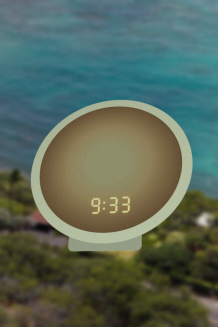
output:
9.33
